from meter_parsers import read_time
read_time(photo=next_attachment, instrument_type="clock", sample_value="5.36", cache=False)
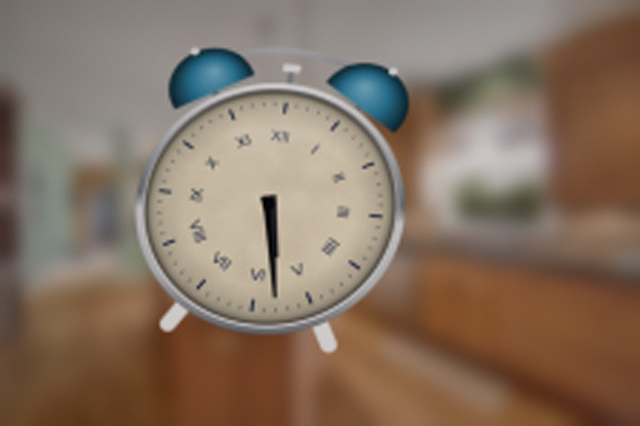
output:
5.28
